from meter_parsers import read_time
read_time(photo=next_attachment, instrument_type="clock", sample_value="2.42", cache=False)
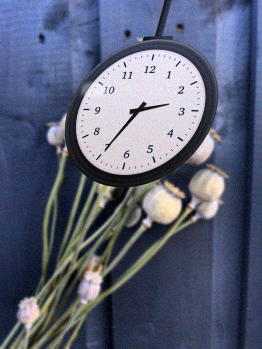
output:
2.35
